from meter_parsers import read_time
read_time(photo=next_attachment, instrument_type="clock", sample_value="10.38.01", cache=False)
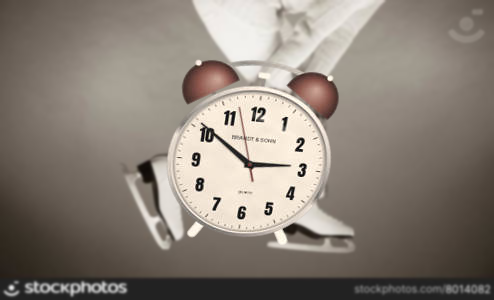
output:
2.50.57
